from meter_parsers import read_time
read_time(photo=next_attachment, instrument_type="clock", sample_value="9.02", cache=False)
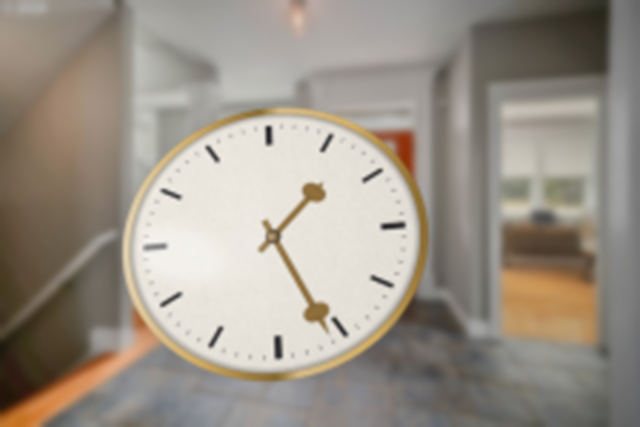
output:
1.26
